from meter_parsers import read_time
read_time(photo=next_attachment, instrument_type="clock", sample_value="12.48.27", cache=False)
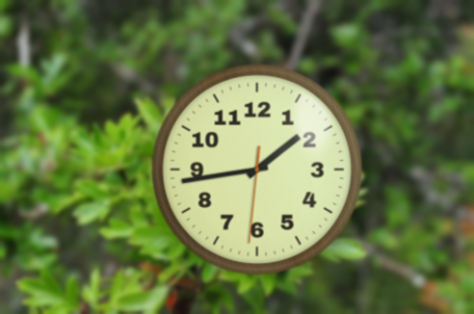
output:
1.43.31
